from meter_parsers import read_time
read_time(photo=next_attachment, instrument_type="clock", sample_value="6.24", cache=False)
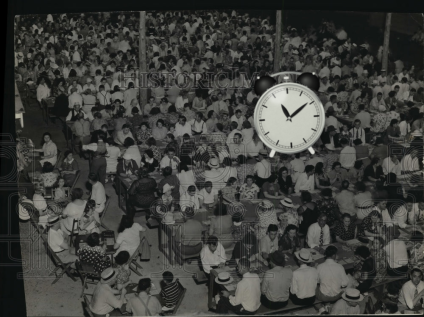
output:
11.09
